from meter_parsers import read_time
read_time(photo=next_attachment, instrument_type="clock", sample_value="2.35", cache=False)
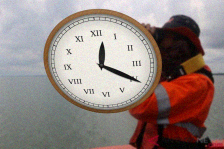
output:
12.20
